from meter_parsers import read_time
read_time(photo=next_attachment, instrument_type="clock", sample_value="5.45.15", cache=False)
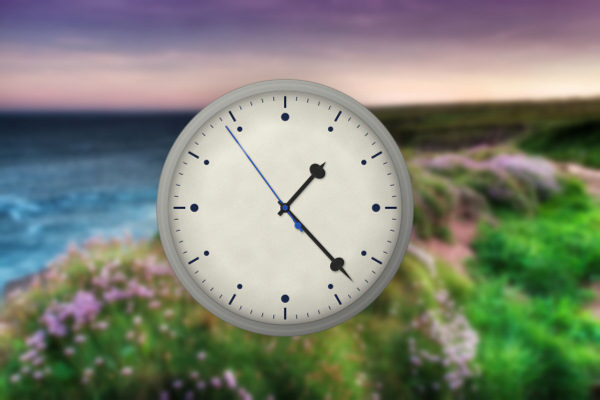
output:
1.22.54
